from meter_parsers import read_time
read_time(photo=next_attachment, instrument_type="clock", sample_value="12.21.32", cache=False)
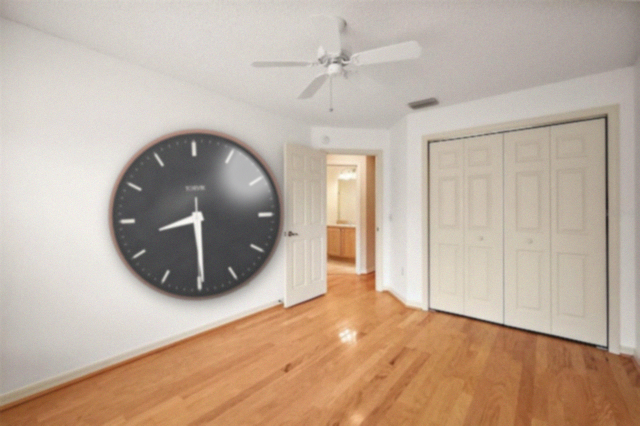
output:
8.29.30
